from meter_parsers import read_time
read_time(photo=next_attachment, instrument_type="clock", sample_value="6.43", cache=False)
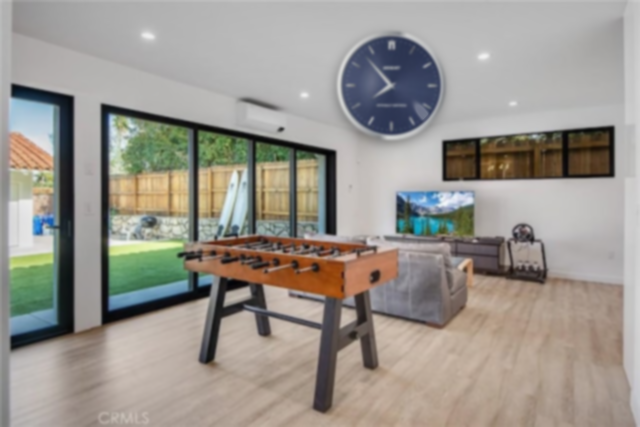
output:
7.53
